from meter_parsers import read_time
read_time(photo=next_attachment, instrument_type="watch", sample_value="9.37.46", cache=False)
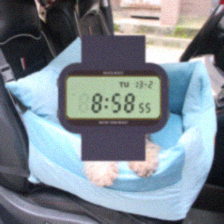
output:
8.58.55
